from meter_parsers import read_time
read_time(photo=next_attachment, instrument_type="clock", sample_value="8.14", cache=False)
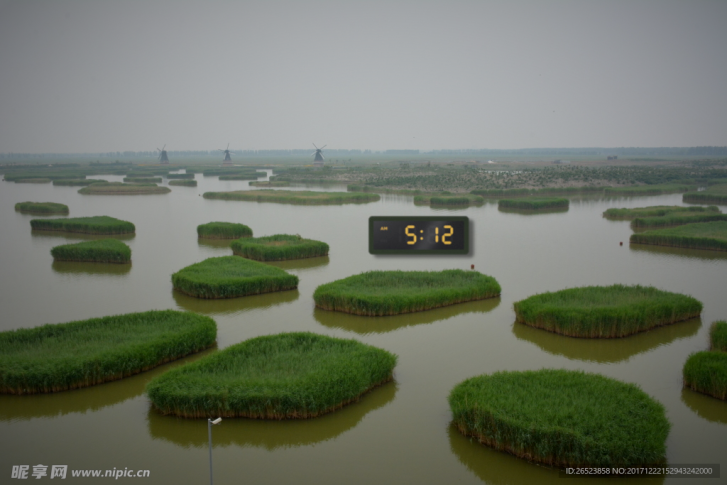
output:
5.12
